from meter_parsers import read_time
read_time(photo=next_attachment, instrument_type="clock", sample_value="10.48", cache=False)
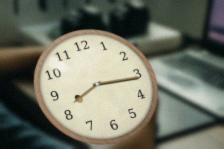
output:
8.16
